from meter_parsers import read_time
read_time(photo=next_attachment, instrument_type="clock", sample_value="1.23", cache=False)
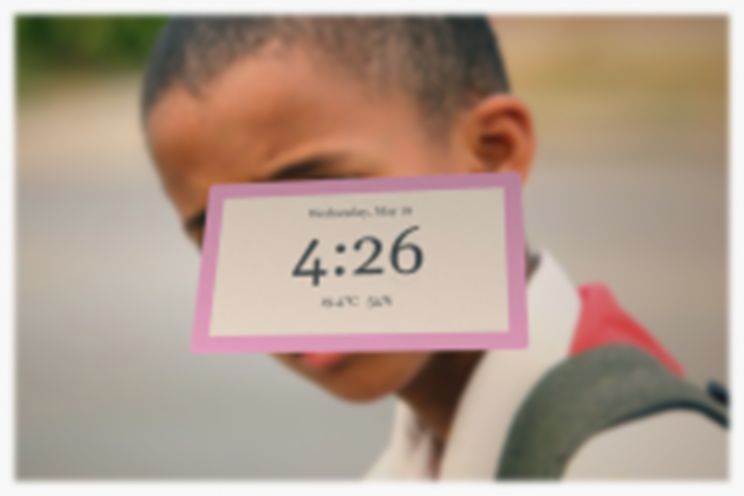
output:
4.26
